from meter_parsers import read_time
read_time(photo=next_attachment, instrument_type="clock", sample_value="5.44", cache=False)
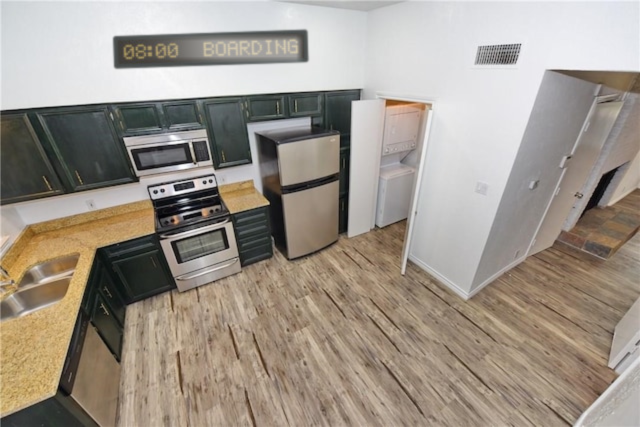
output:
8.00
